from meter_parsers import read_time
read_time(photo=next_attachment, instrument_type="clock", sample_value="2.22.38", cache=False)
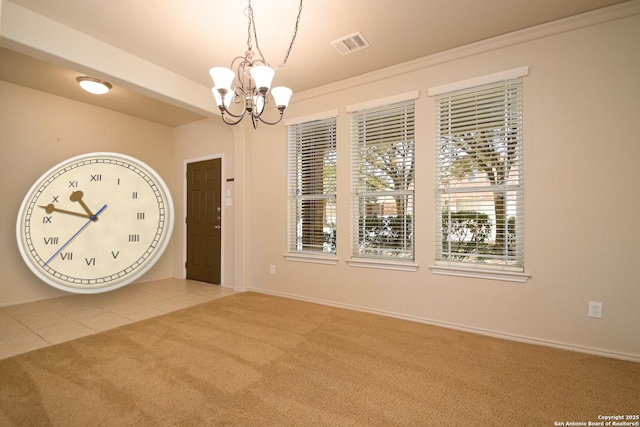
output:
10.47.37
